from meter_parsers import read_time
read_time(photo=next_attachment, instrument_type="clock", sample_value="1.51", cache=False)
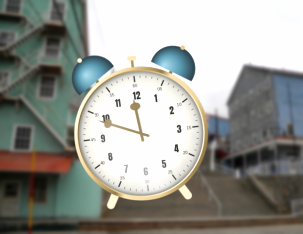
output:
11.49
